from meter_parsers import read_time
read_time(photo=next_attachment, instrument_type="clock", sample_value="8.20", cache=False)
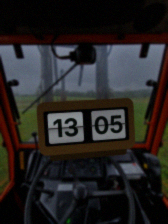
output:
13.05
